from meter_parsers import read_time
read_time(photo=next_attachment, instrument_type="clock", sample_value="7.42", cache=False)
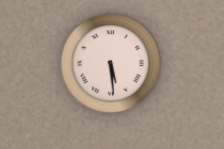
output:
5.29
